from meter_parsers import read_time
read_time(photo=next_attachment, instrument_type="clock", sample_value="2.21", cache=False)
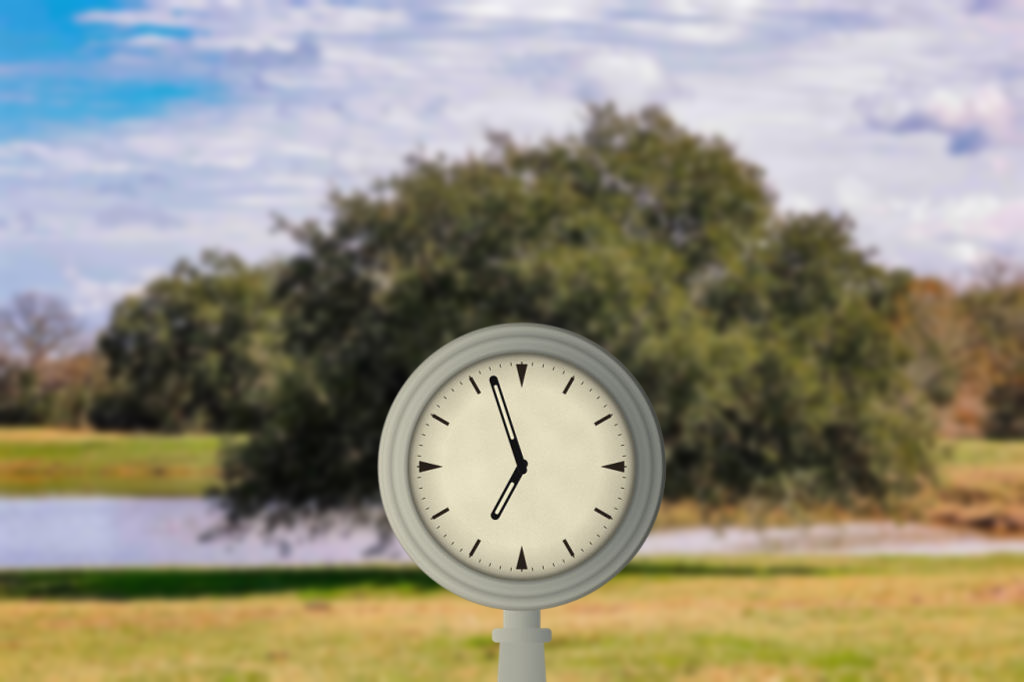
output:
6.57
